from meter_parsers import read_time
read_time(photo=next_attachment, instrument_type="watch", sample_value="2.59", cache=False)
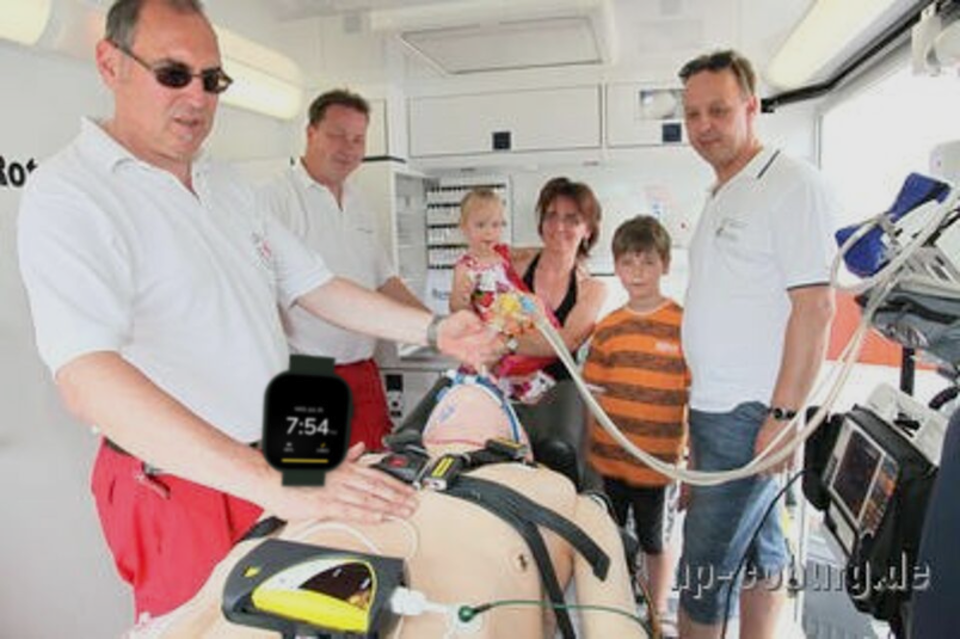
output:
7.54
